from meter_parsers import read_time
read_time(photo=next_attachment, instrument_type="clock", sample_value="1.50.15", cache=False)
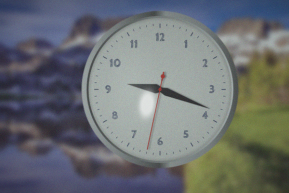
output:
9.18.32
